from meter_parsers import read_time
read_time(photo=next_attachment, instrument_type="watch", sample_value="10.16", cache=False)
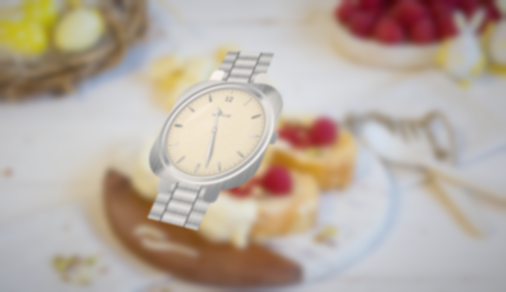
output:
11.28
